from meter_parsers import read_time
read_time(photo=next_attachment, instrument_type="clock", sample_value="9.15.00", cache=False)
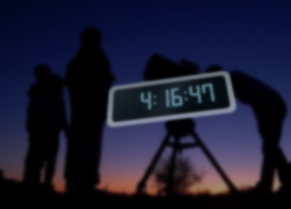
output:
4.16.47
